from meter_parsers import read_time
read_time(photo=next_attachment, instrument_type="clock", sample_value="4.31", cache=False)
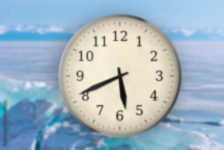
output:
5.41
